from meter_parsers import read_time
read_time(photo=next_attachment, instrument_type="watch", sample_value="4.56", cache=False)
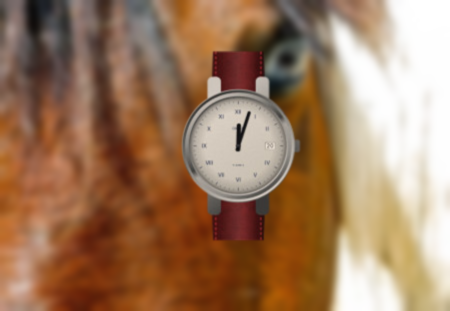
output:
12.03
